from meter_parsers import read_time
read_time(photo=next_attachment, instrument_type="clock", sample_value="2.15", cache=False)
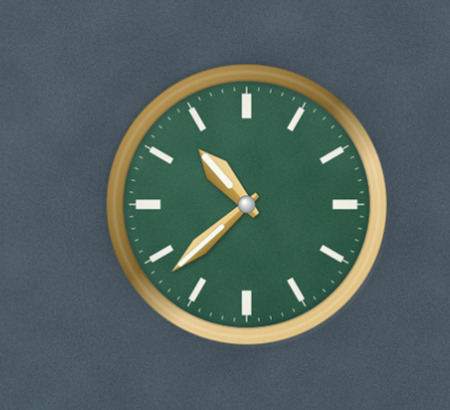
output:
10.38
